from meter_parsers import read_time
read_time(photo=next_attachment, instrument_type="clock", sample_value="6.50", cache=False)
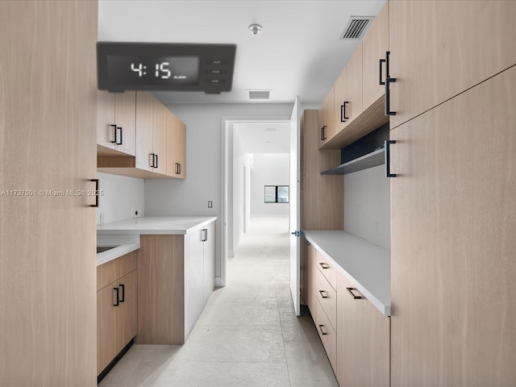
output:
4.15
